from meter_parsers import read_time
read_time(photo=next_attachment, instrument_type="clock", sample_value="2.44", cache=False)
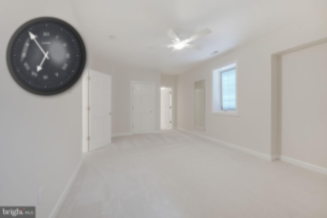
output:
6.54
